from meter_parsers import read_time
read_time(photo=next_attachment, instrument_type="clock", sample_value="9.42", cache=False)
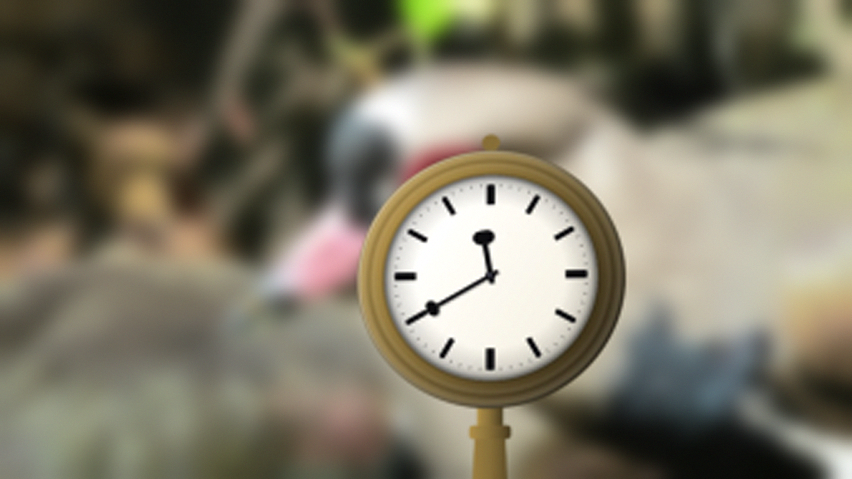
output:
11.40
